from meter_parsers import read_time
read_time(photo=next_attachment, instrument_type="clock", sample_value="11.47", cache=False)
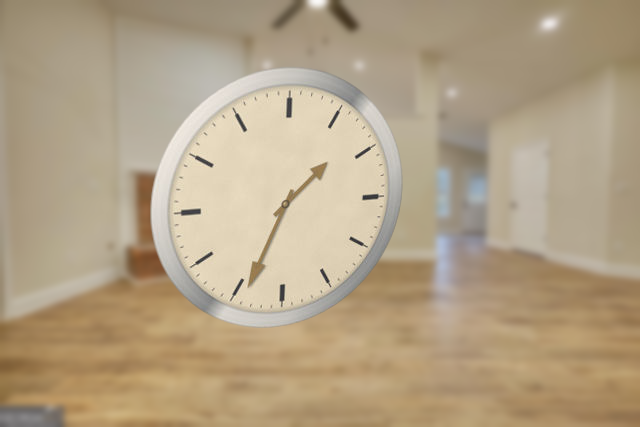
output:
1.34
